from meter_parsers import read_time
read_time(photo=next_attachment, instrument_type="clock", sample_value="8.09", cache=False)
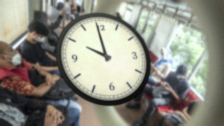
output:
9.59
